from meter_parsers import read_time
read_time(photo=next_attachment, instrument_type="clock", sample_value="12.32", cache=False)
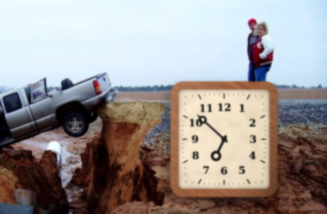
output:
6.52
